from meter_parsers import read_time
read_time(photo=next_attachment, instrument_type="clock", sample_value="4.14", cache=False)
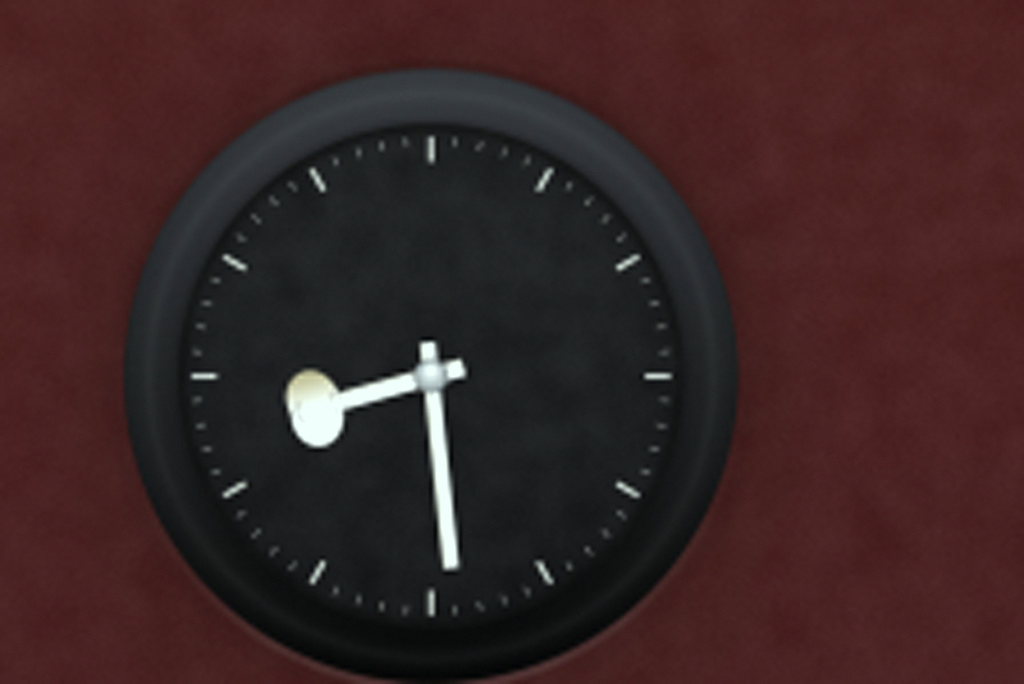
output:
8.29
